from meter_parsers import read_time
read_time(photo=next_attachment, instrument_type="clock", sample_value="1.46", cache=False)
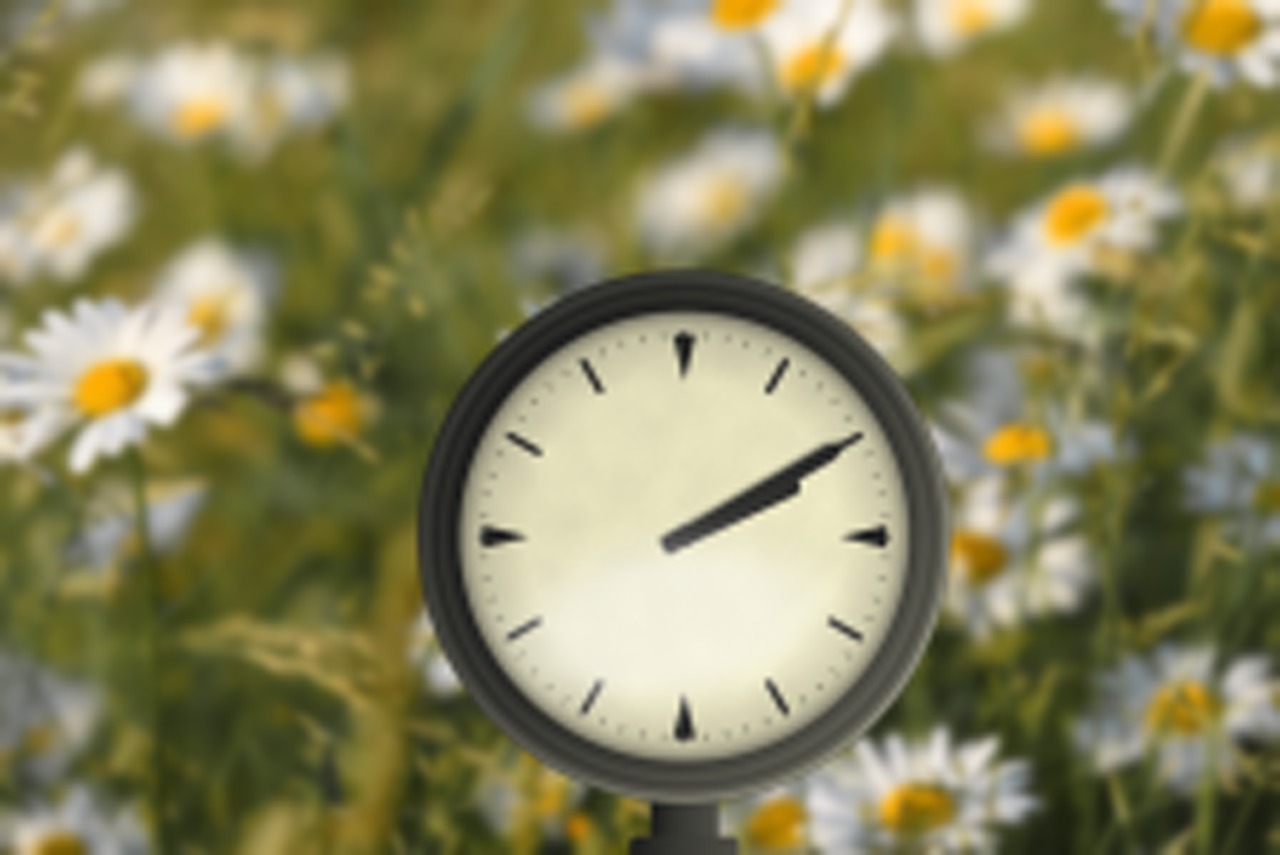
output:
2.10
